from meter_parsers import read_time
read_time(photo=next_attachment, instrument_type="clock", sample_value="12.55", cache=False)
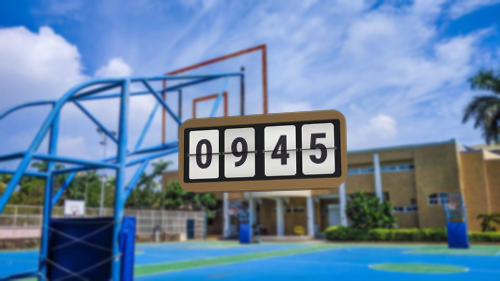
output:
9.45
